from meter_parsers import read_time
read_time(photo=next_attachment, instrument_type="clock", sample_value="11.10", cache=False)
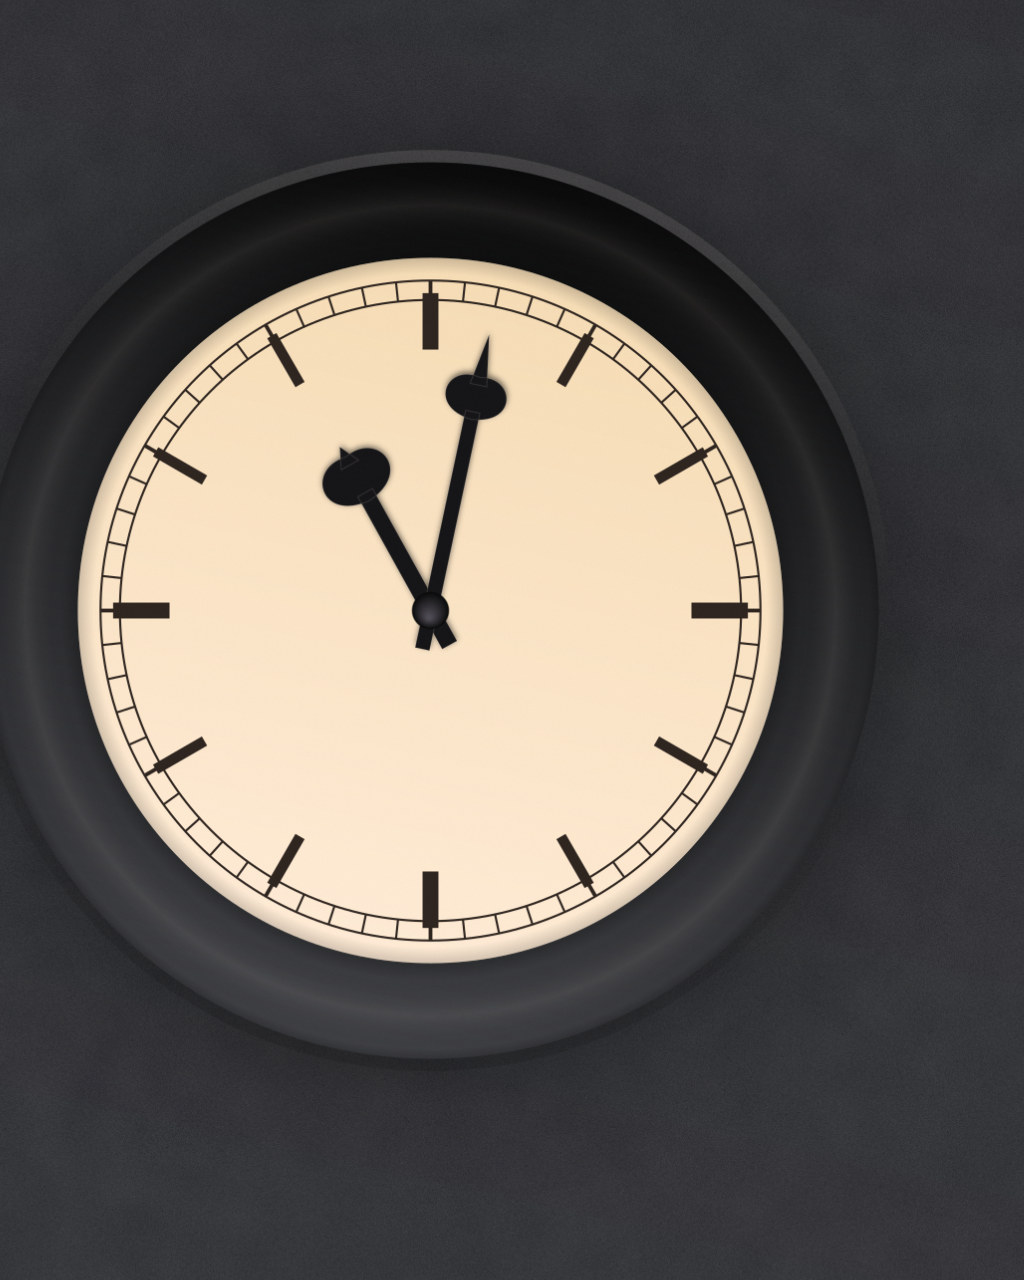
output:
11.02
